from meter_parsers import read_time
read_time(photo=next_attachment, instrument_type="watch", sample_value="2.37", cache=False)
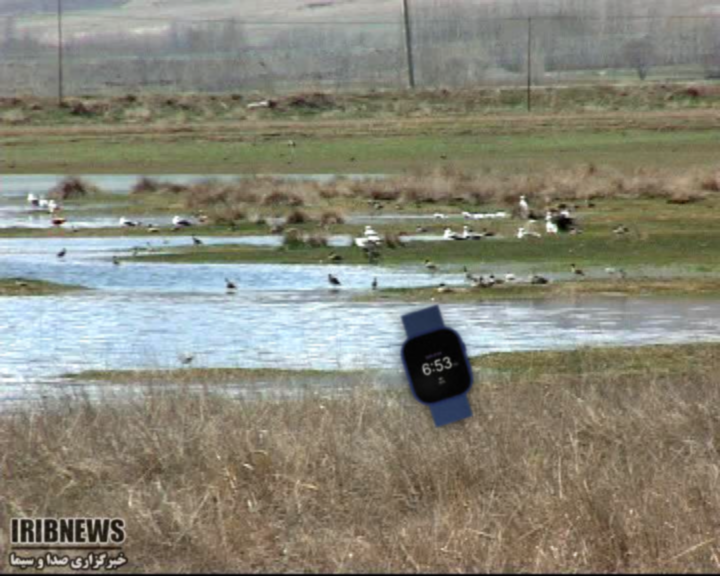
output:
6.53
